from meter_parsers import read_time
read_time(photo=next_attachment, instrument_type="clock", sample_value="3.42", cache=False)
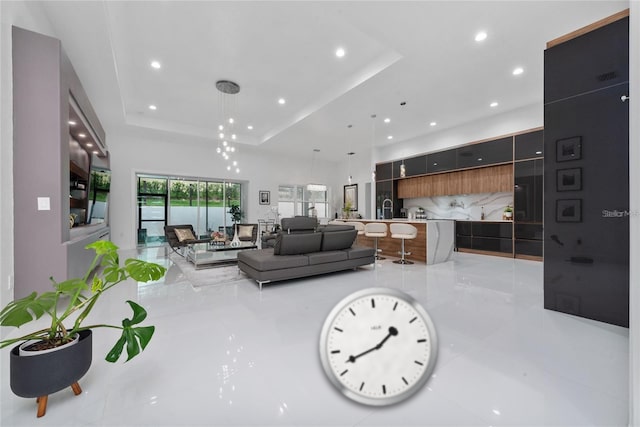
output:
1.42
